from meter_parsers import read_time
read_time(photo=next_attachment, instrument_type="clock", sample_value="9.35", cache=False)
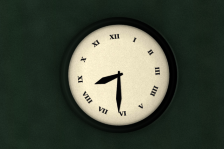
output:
8.31
